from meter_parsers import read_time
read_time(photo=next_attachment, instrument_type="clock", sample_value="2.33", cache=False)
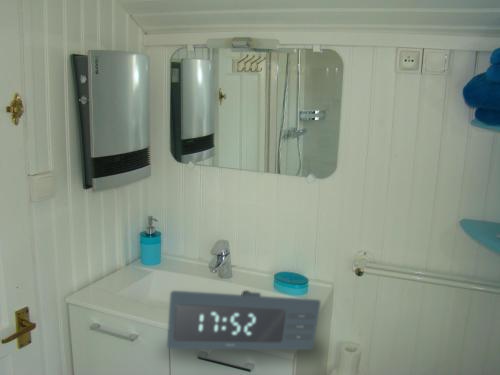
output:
17.52
